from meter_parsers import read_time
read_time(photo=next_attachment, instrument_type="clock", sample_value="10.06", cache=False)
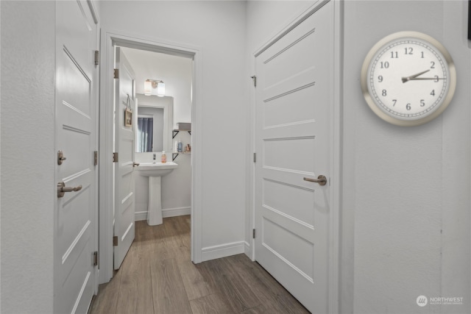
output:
2.15
